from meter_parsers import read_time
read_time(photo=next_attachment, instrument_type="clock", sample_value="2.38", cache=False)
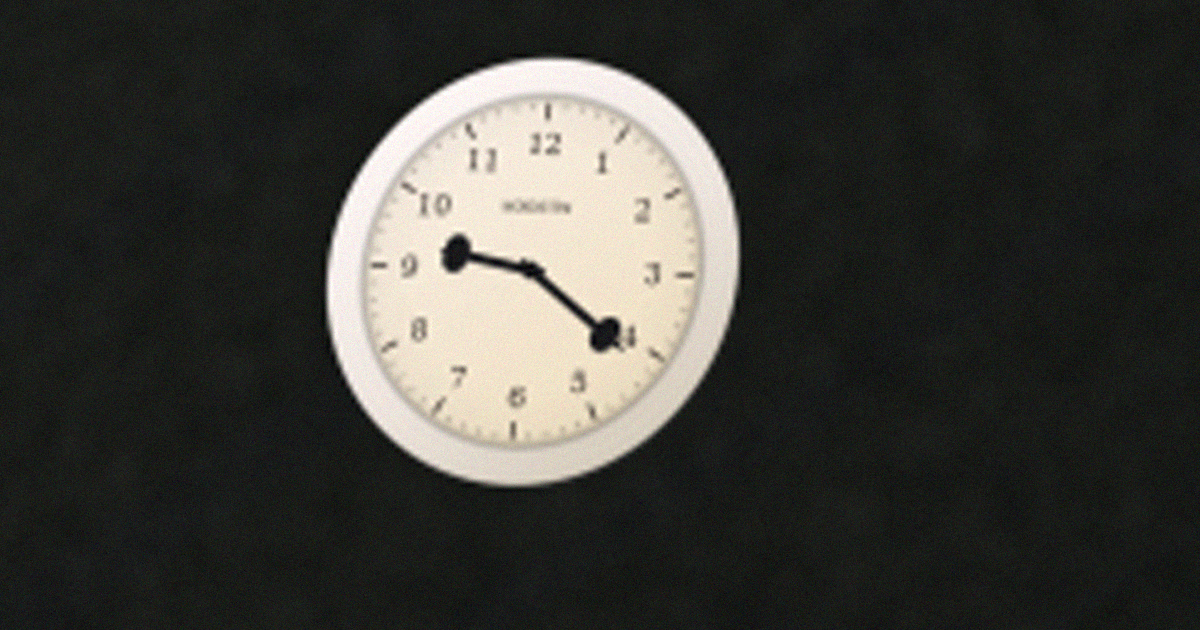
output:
9.21
